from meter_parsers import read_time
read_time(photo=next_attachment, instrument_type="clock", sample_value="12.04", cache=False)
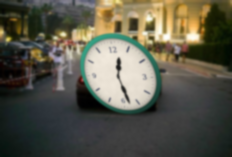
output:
12.28
